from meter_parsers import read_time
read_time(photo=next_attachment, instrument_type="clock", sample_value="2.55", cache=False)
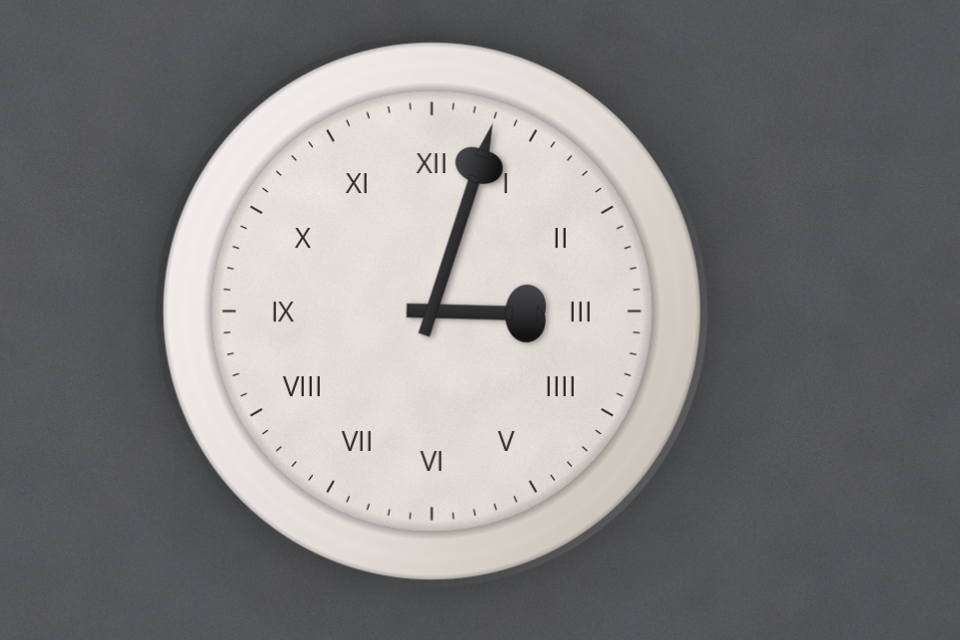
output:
3.03
